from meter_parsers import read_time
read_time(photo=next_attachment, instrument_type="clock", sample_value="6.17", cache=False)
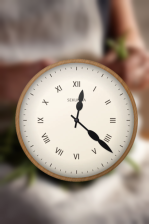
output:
12.22
